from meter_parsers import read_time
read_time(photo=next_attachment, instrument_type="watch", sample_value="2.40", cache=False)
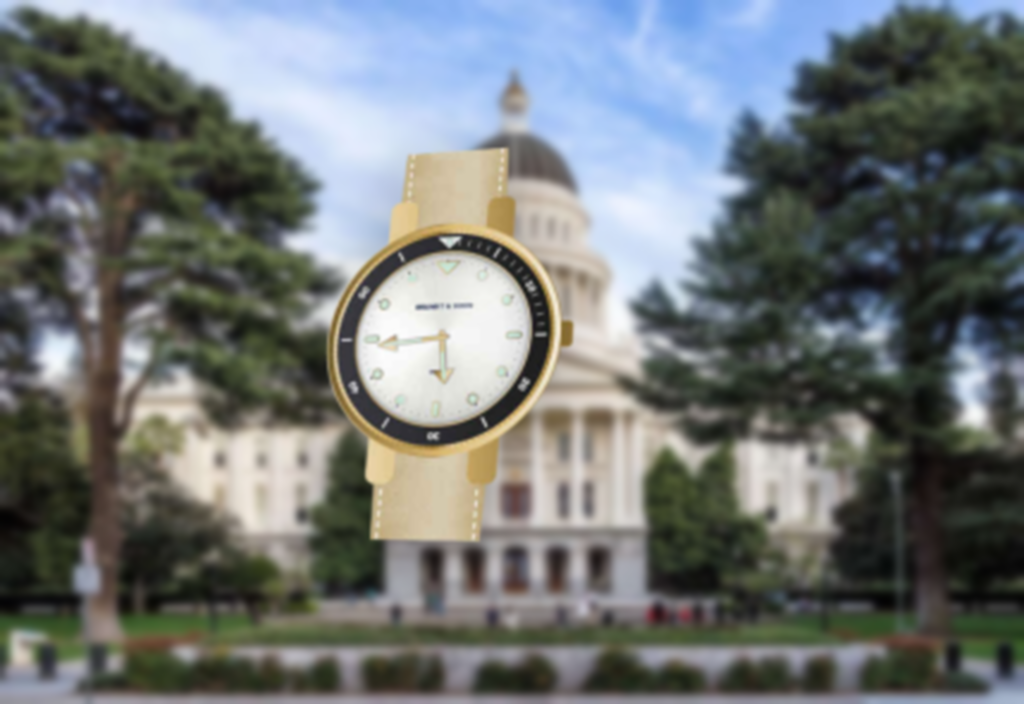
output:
5.44
